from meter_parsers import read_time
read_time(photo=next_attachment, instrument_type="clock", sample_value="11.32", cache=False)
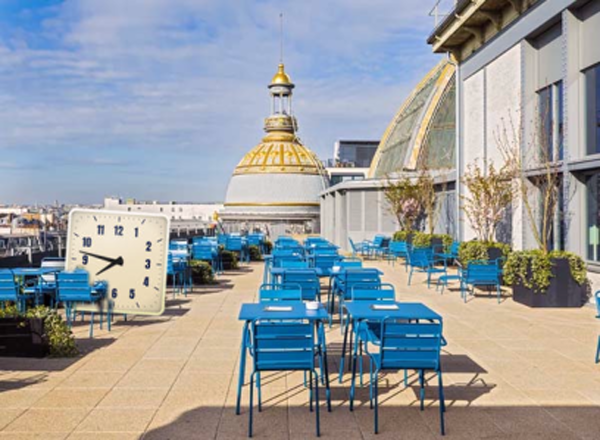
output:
7.47
